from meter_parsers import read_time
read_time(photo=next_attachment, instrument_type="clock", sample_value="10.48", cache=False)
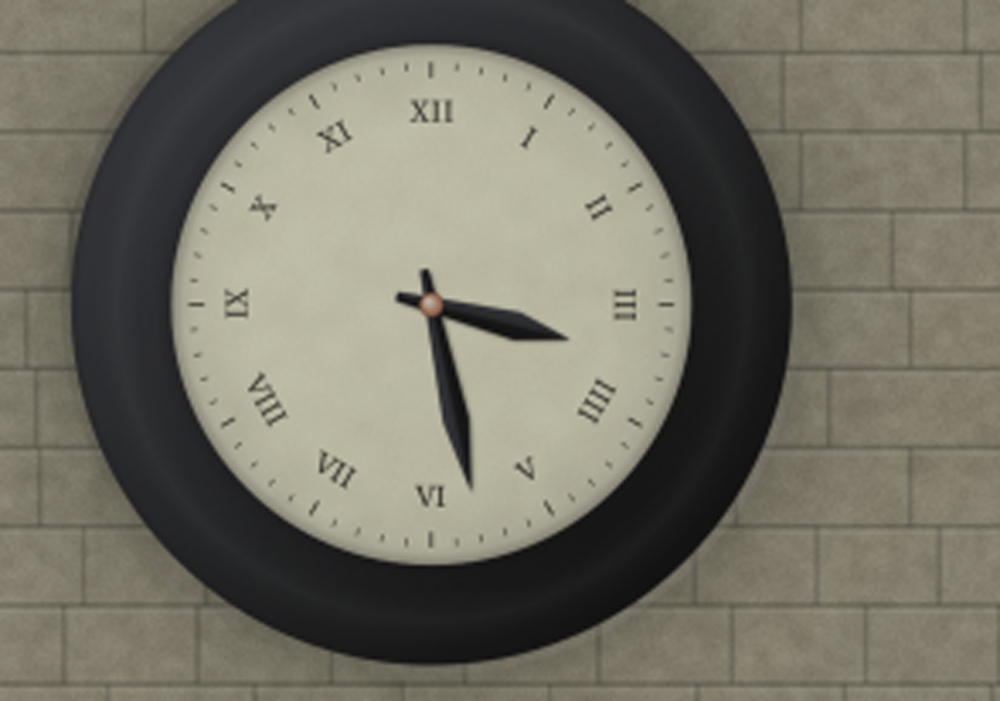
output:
3.28
